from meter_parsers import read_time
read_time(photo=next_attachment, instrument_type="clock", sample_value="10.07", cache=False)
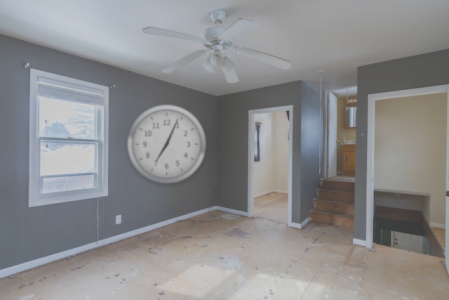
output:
7.04
